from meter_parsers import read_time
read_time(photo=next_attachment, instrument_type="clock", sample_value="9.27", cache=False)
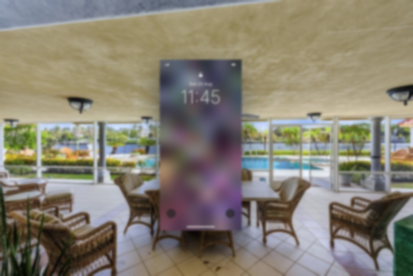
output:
11.45
